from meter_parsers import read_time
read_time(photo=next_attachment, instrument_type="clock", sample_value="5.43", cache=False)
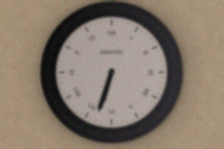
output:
6.33
